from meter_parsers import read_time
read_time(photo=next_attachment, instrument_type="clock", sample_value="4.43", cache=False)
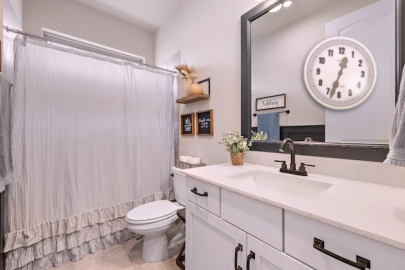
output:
12.33
